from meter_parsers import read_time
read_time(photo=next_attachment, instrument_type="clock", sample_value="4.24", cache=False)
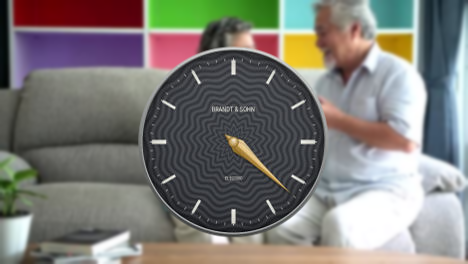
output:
4.22
